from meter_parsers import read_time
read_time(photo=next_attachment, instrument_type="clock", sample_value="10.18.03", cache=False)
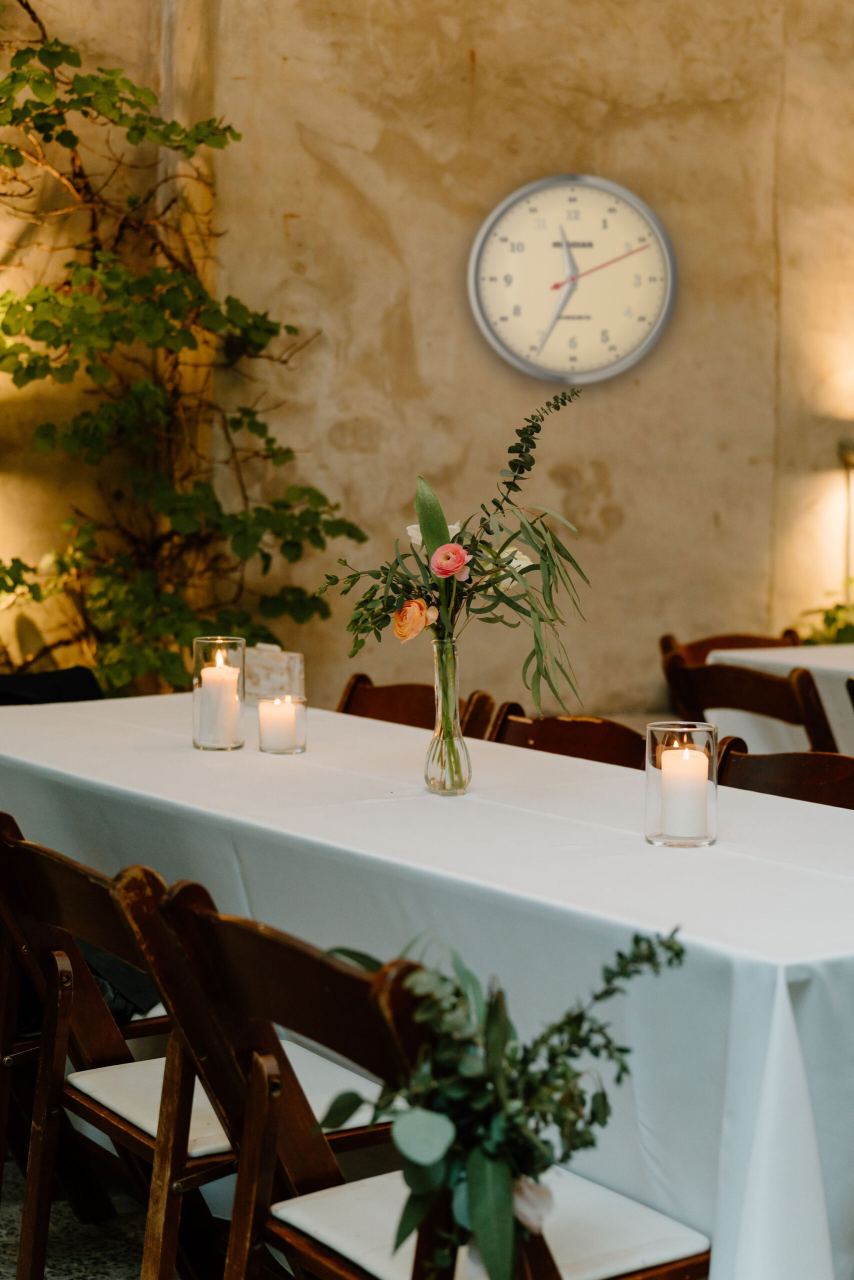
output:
11.34.11
